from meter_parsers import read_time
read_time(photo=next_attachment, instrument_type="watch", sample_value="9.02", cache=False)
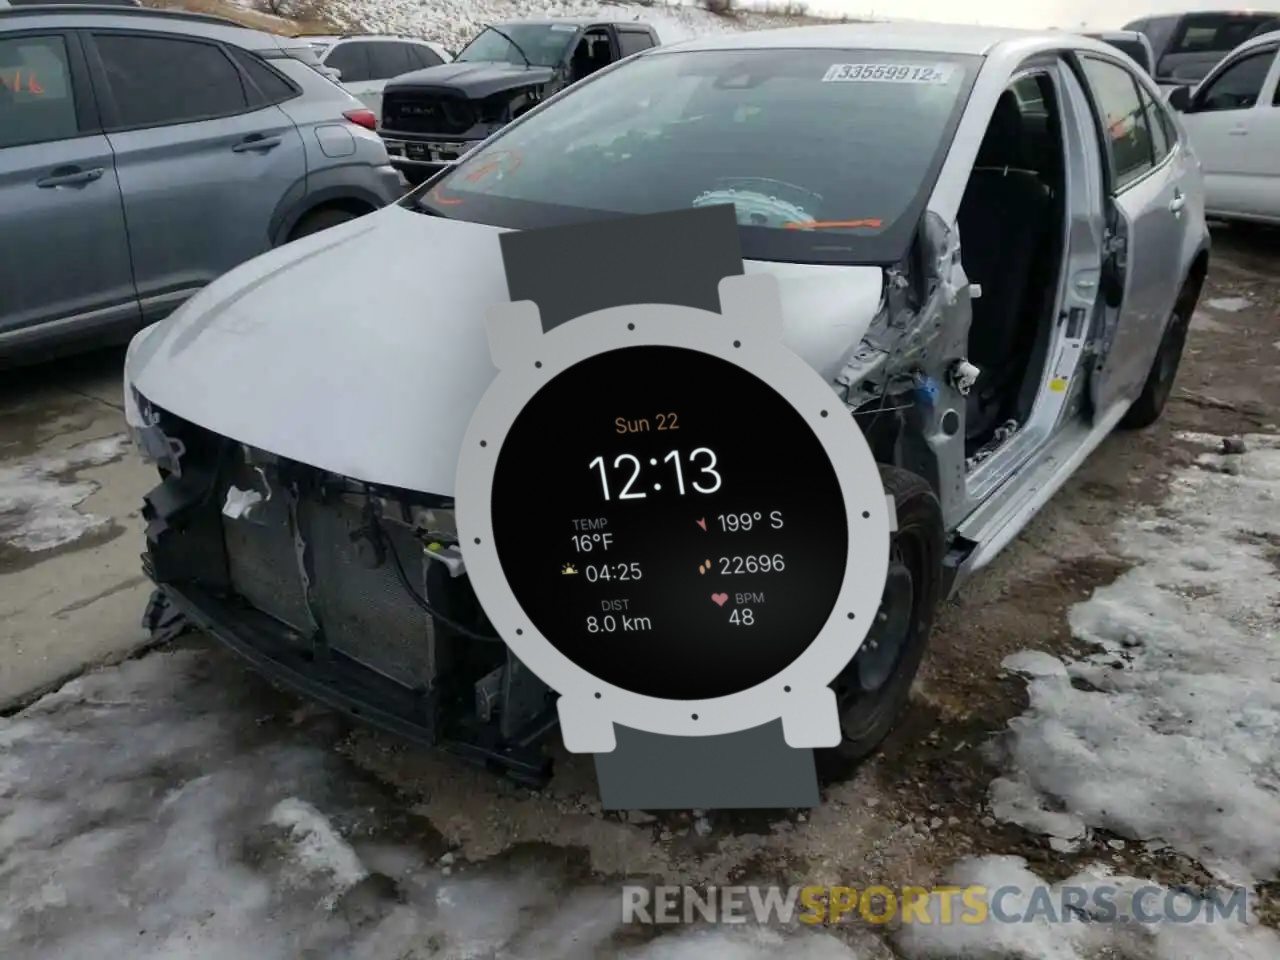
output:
12.13
